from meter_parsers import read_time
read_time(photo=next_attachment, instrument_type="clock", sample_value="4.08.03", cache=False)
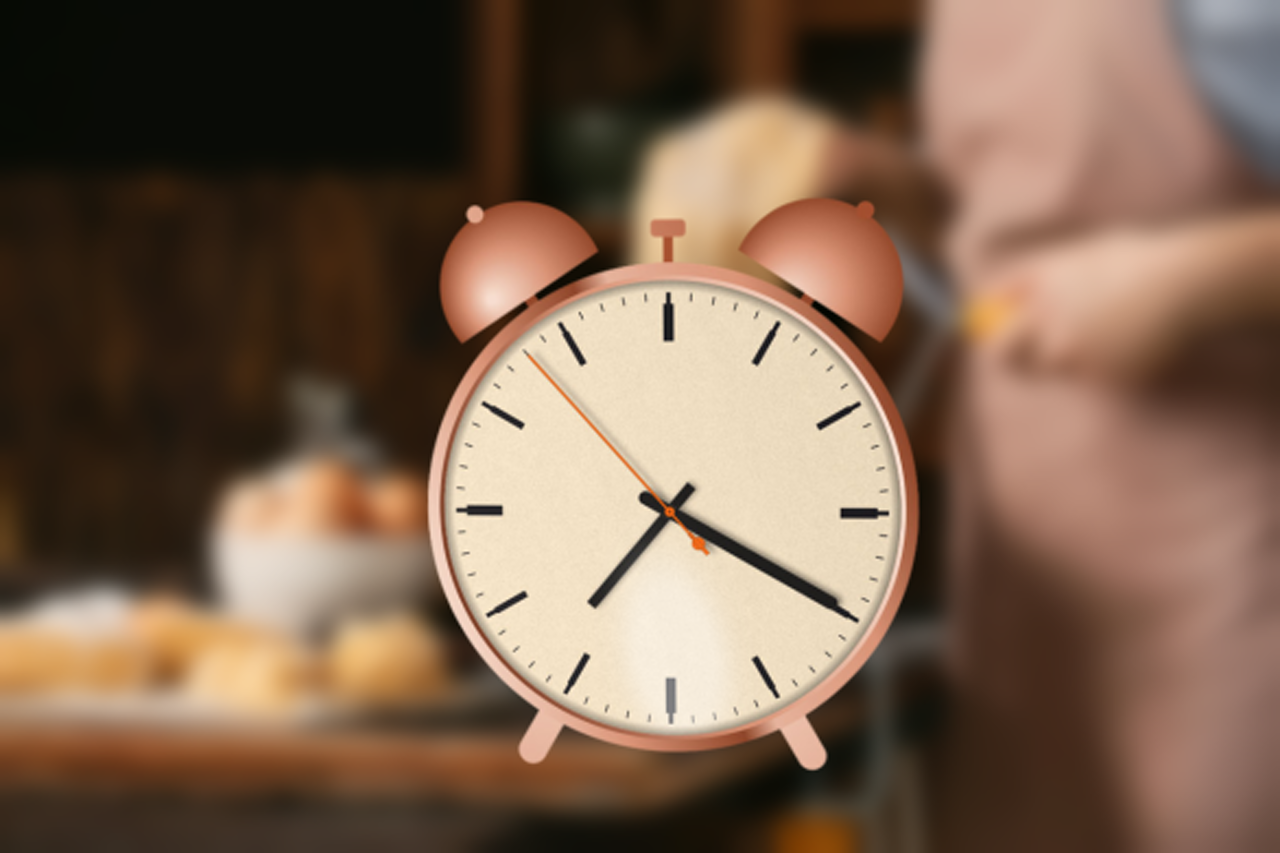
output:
7.19.53
